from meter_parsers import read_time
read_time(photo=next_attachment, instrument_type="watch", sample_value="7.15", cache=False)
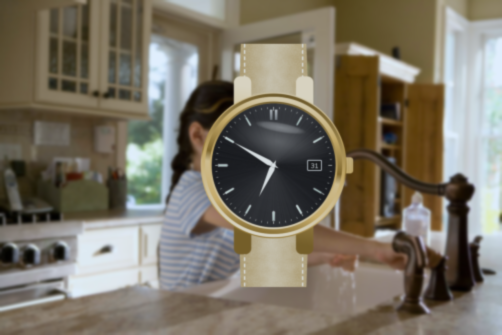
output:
6.50
